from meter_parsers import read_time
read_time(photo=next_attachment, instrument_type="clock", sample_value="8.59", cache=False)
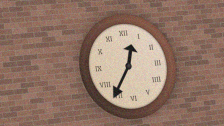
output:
12.36
